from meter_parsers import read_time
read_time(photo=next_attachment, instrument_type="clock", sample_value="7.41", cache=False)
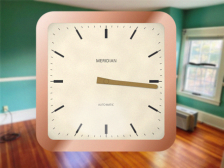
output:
3.16
